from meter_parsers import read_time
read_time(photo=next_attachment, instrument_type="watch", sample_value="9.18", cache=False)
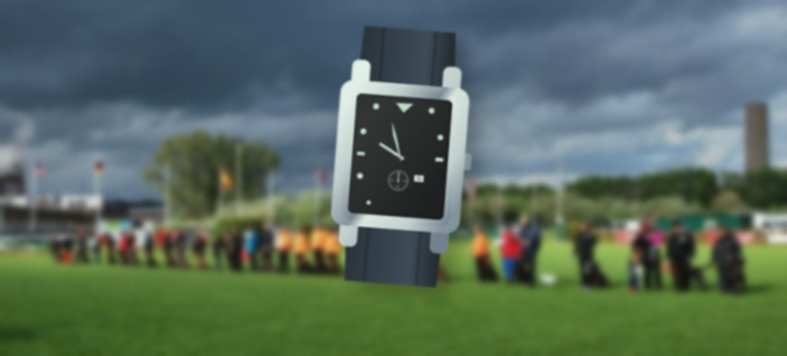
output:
9.57
